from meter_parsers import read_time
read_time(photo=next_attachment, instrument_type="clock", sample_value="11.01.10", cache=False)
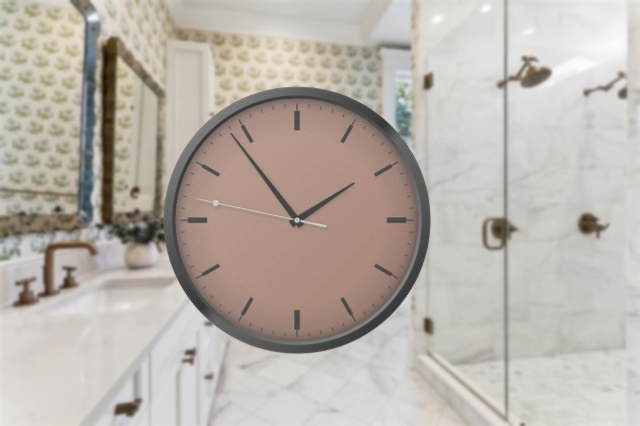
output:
1.53.47
